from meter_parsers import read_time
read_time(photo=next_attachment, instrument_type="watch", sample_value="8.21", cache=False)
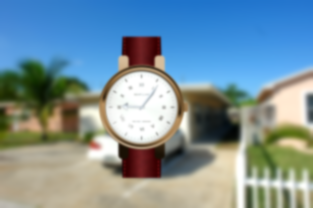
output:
9.06
